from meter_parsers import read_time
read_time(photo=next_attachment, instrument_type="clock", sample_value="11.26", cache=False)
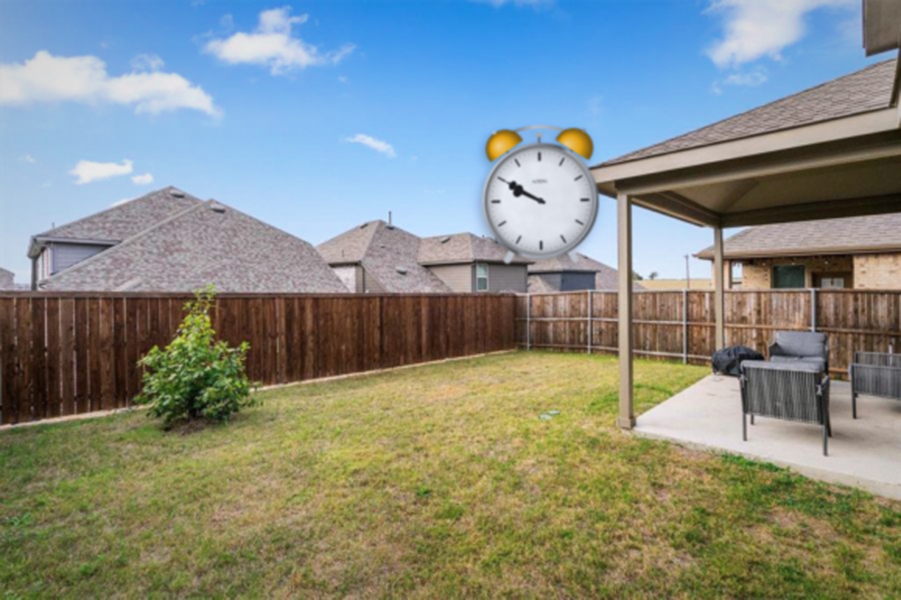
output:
9.50
